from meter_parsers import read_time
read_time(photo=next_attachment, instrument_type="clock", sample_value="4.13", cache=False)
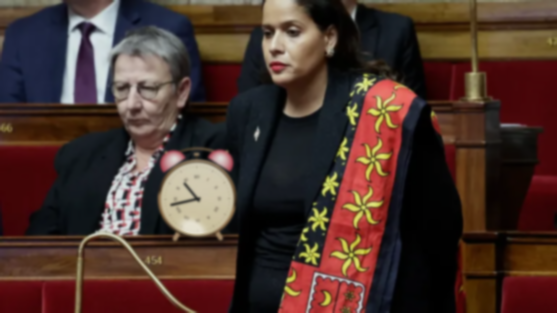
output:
10.43
